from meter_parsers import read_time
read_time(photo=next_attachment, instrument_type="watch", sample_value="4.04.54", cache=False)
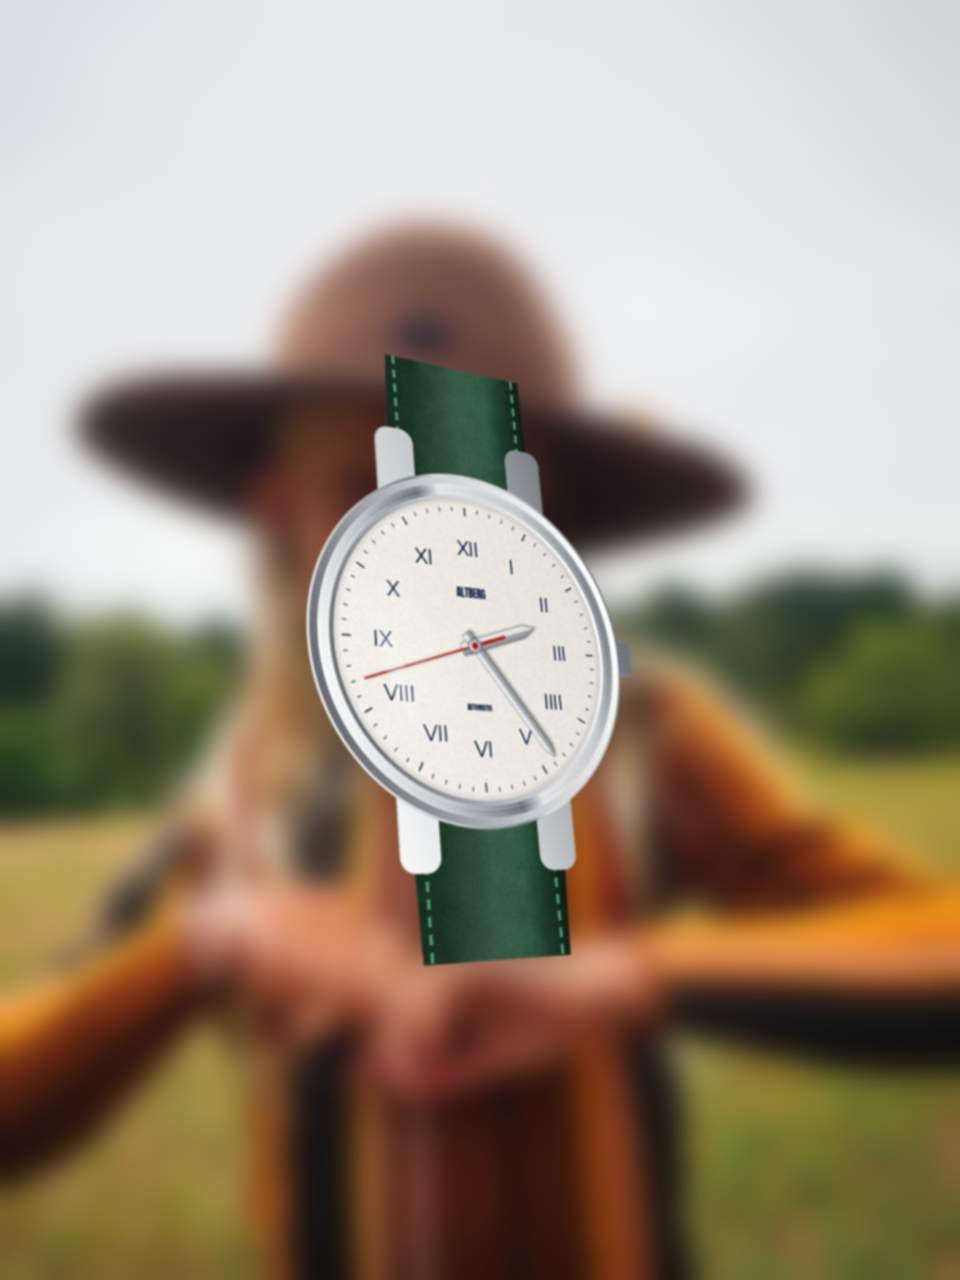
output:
2.23.42
